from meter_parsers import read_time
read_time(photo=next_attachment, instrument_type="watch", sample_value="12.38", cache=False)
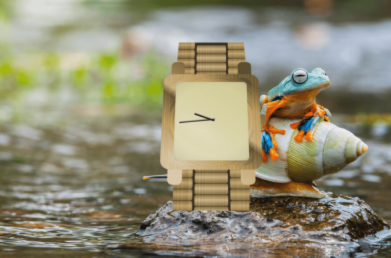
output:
9.44
